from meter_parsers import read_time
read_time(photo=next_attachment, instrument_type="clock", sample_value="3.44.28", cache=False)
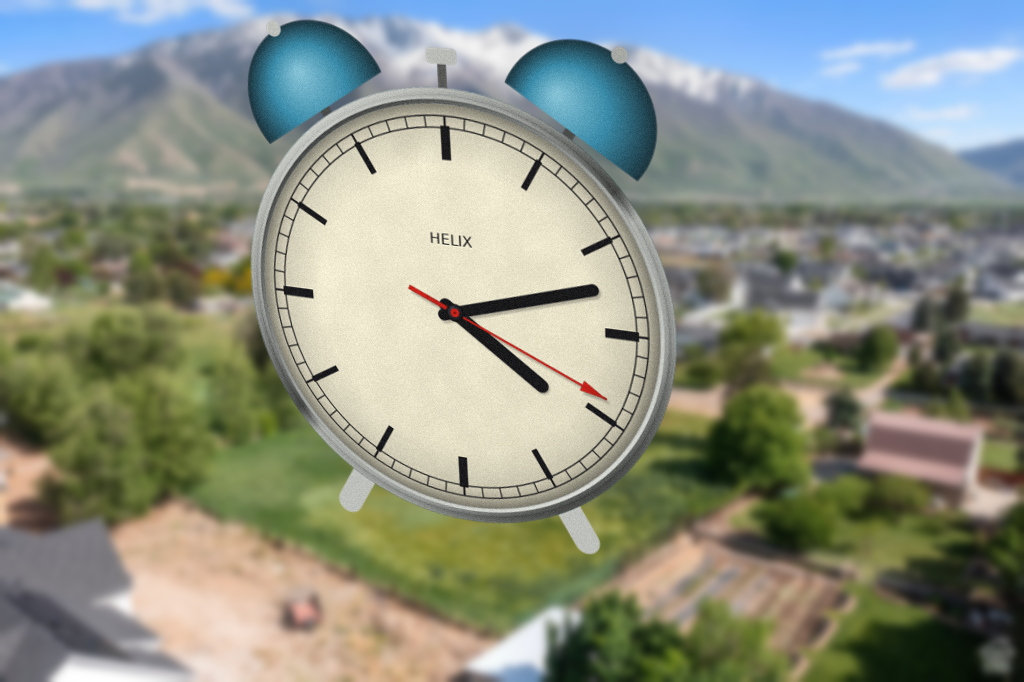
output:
4.12.19
